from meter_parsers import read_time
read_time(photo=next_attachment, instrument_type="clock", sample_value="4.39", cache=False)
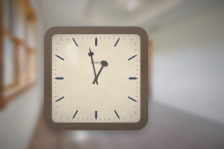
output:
12.58
